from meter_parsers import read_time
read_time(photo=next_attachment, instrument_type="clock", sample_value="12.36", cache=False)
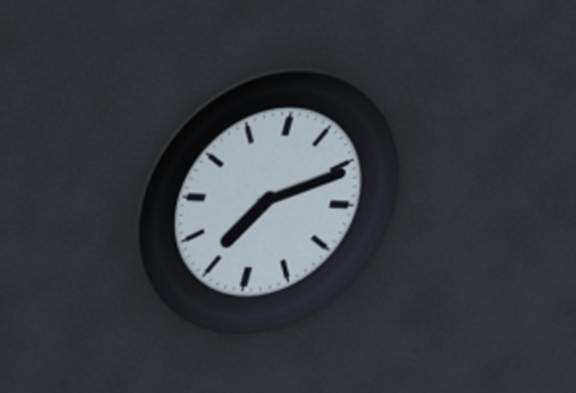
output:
7.11
